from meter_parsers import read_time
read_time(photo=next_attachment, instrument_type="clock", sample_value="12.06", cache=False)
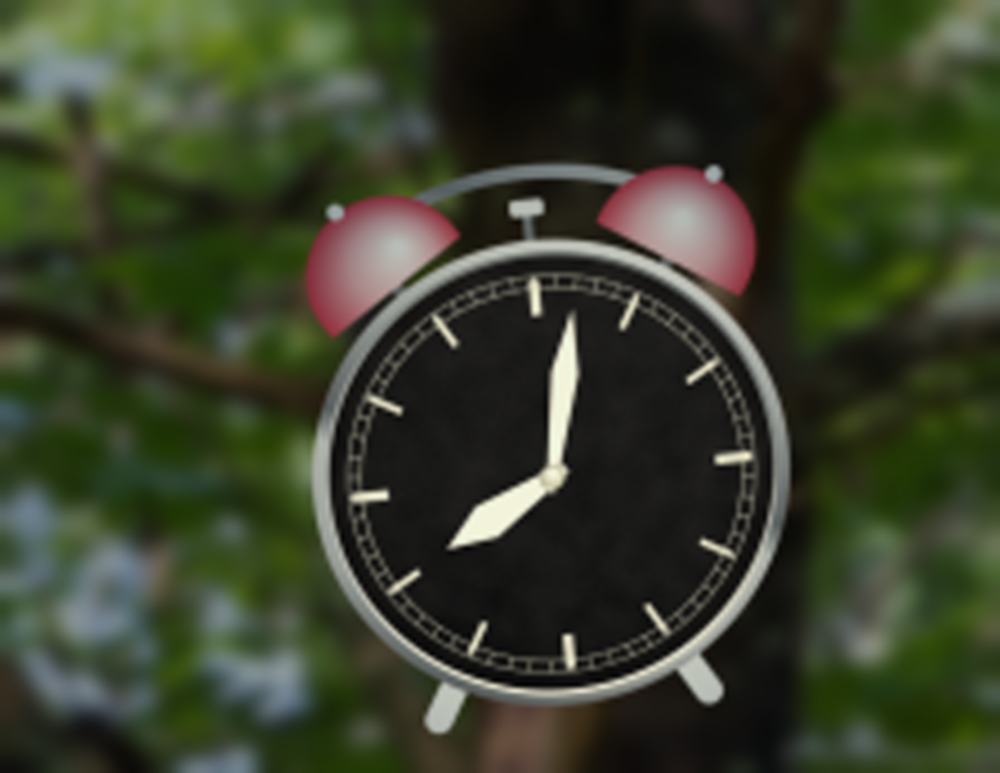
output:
8.02
